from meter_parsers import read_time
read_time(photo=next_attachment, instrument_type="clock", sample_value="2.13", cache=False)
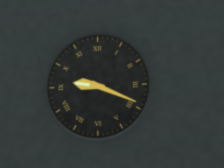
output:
9.19
